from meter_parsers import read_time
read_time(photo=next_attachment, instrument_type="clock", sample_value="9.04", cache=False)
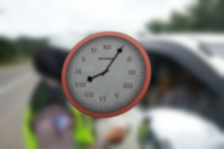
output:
8.05
